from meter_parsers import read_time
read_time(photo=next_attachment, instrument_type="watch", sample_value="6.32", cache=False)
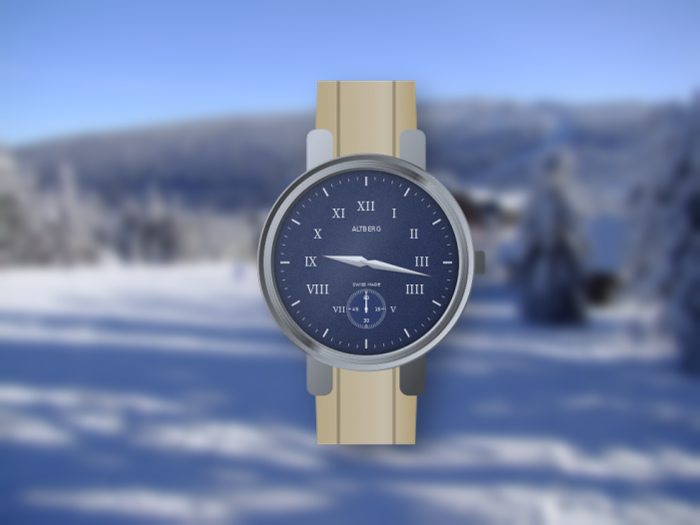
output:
9.17
